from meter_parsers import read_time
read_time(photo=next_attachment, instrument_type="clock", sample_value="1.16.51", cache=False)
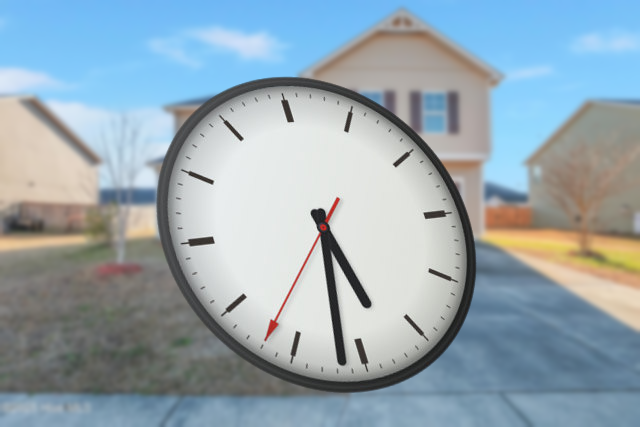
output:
5.31.37
